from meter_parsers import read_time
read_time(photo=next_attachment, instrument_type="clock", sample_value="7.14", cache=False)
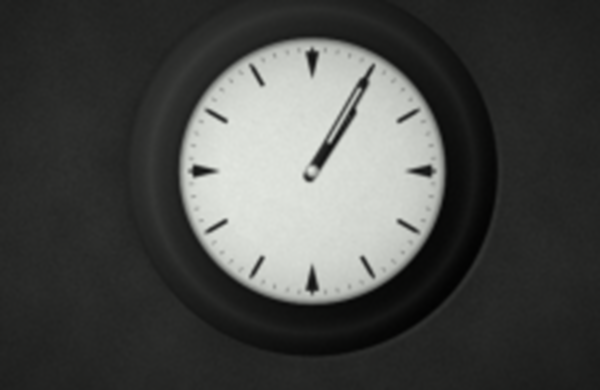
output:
1.05
